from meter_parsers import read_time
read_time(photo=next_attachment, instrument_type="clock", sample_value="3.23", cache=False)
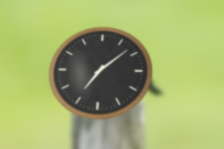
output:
7.08
